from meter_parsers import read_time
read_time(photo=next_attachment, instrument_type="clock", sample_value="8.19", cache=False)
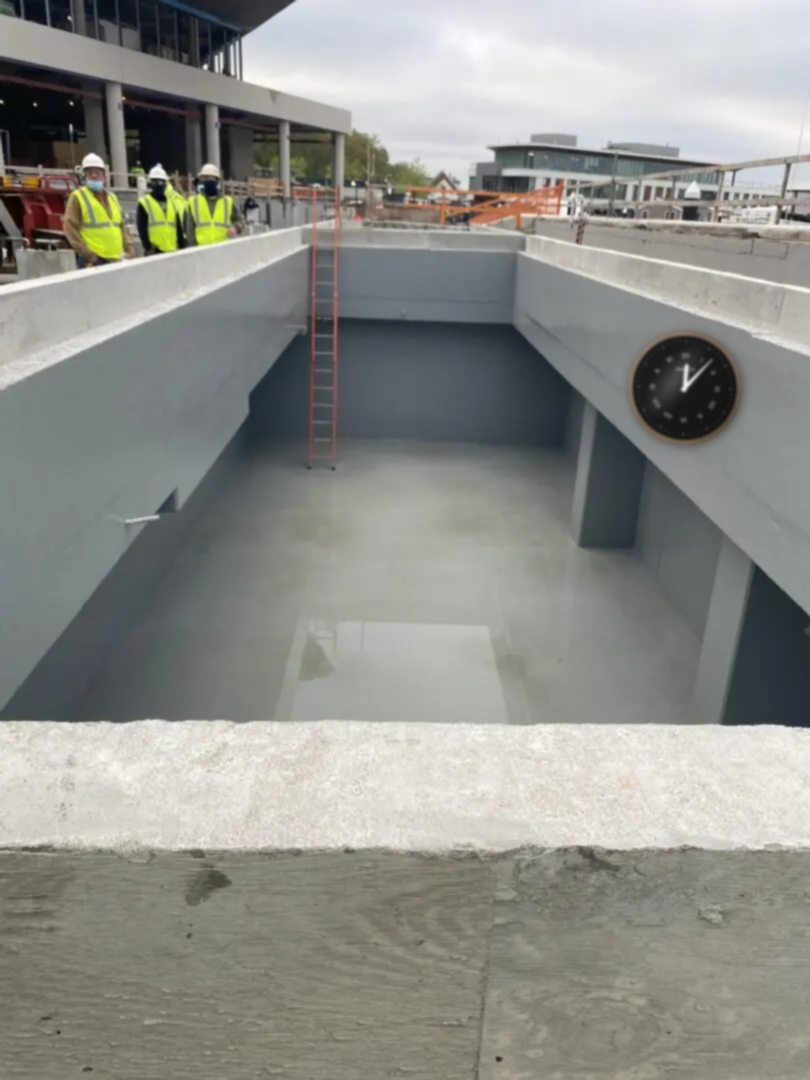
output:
12.07
